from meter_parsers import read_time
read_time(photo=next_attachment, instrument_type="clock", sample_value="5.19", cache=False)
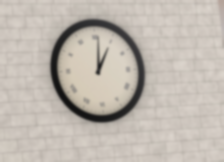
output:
1.01
